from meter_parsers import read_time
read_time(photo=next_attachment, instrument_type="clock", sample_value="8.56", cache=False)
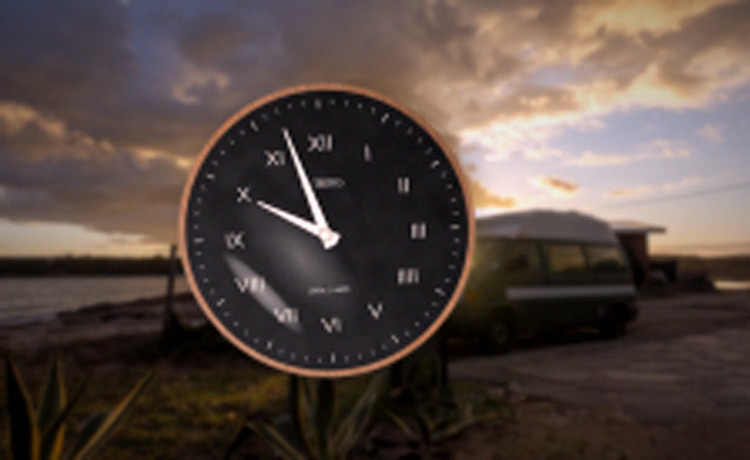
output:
9.57
